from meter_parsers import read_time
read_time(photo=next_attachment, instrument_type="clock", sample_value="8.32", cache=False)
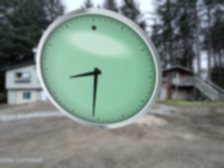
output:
8.31
